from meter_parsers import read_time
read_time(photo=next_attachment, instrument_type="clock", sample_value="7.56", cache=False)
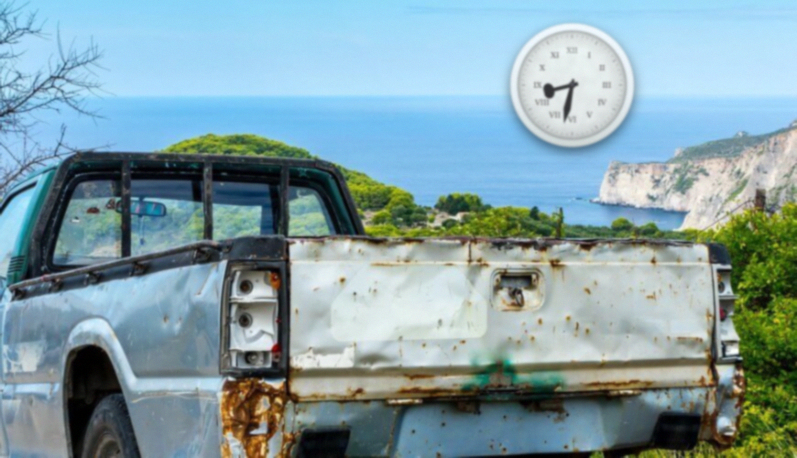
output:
8.32
